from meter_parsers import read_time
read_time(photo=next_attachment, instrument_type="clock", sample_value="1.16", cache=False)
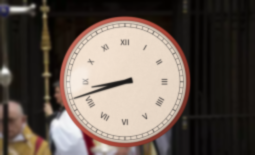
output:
8.42
